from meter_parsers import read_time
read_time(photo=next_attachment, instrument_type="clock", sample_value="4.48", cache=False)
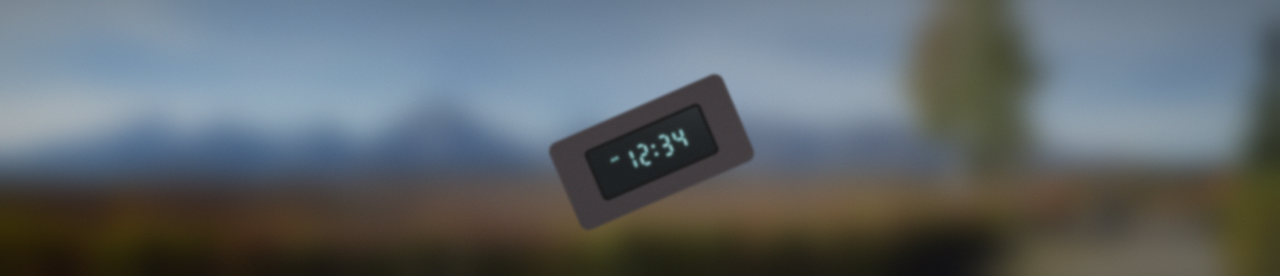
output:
12.34
